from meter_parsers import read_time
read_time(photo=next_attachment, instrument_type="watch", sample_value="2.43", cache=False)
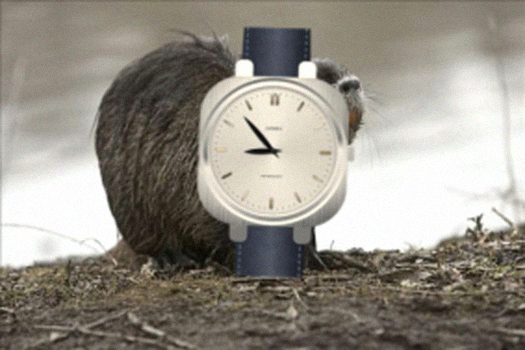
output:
8.53
